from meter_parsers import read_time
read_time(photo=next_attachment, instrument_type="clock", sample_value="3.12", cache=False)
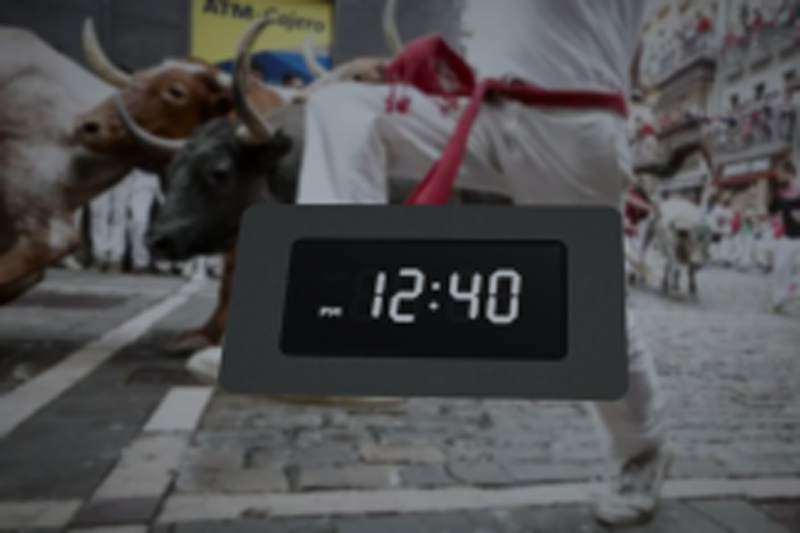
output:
12.40
